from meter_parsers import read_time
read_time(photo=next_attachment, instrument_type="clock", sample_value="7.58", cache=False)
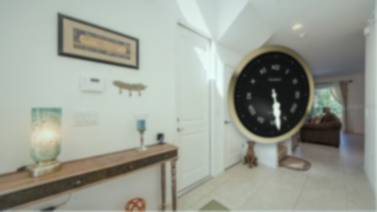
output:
5.28
